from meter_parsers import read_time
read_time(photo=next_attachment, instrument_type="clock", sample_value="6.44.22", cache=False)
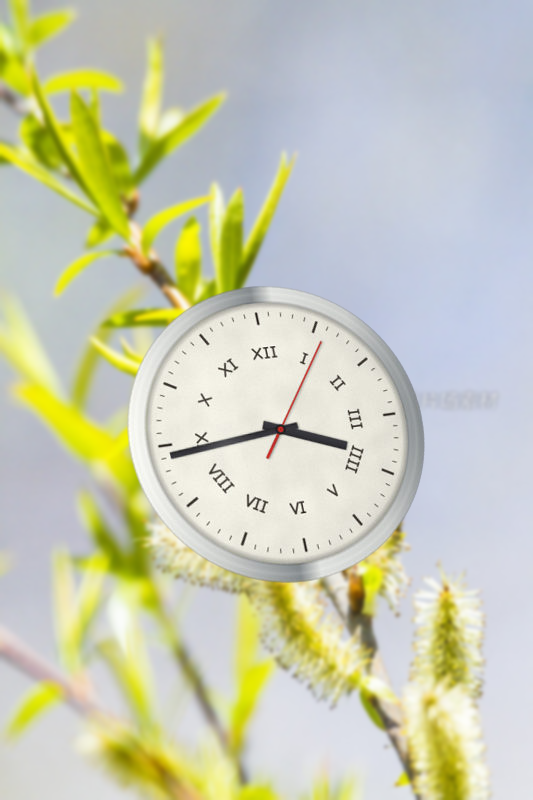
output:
3.44.06
